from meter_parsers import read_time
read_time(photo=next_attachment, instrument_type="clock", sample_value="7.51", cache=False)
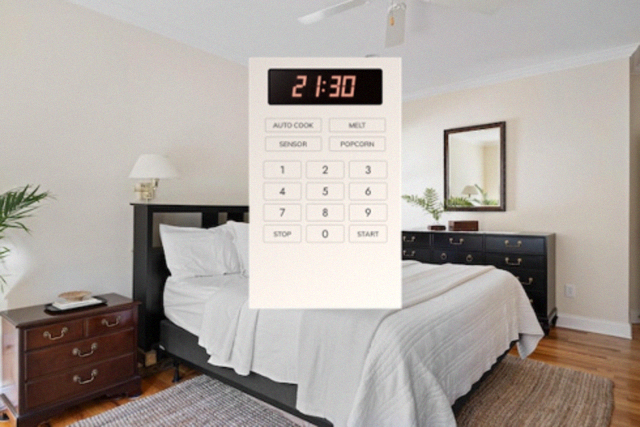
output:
21.30
